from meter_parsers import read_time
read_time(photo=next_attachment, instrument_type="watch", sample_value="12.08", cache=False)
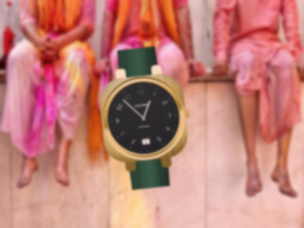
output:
12.53
